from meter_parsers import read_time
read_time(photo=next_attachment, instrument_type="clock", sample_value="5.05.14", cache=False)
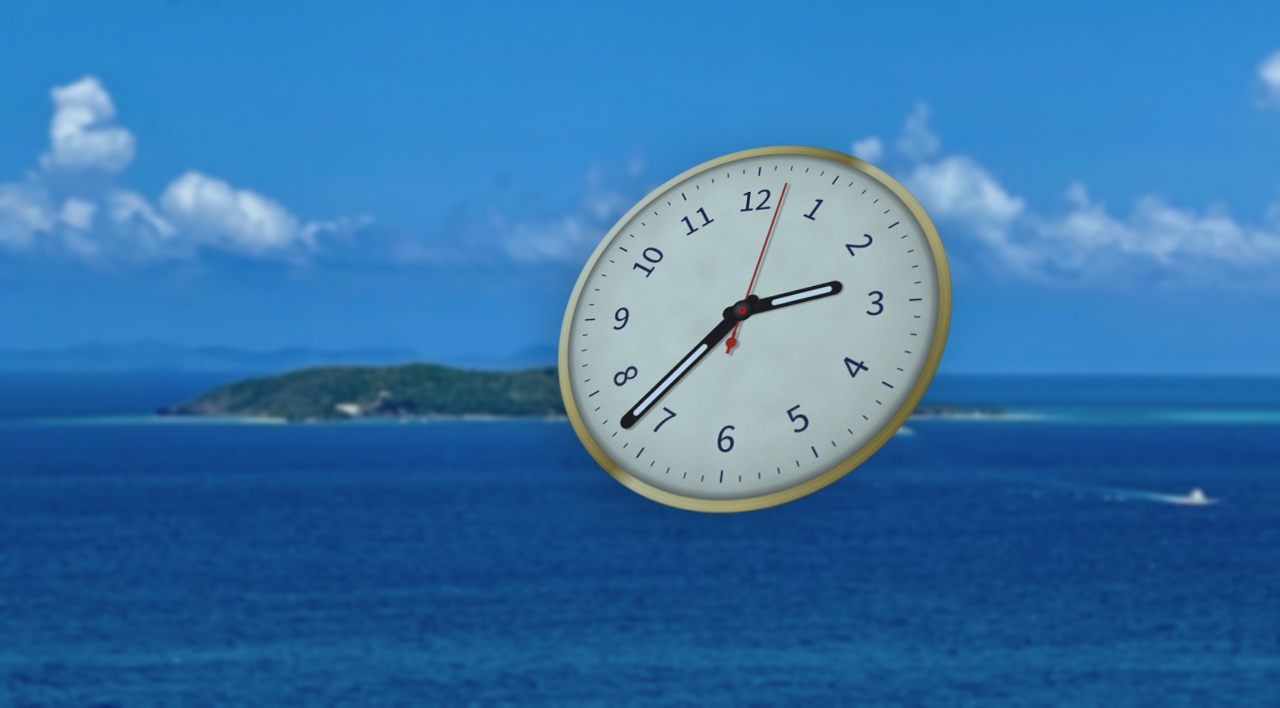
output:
2.37.02
